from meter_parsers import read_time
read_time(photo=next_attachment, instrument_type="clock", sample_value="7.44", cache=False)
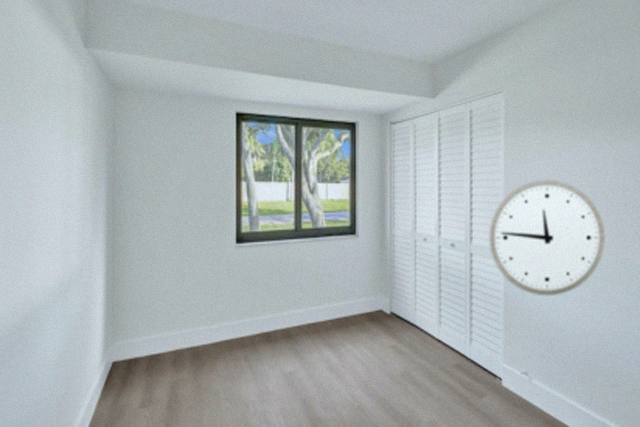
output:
11.46
